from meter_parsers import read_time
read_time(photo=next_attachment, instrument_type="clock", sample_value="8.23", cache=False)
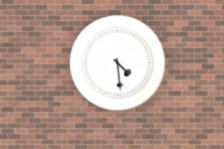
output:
4.29
